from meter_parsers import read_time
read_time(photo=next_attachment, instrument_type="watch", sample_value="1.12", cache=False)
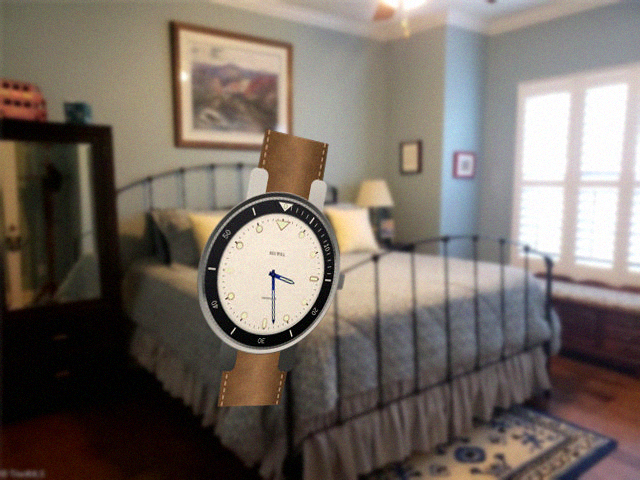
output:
3.28
